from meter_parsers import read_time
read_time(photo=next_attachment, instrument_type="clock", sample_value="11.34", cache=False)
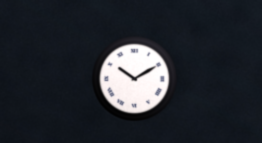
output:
10.10
